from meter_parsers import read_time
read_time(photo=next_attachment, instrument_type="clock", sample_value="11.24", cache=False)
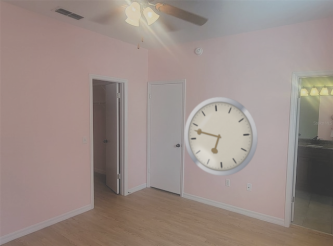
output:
6.48
